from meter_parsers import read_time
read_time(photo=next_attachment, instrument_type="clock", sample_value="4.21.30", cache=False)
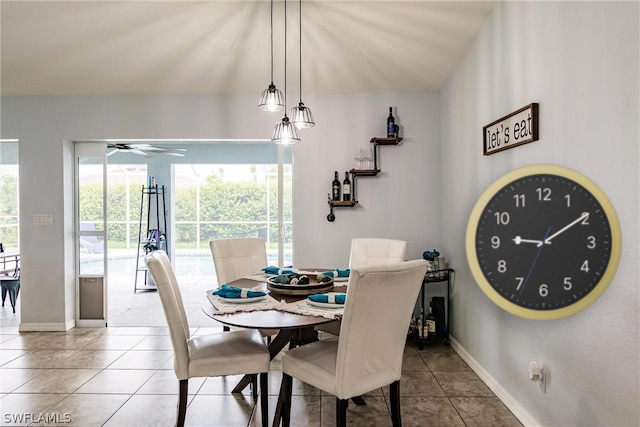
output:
9.09.34
